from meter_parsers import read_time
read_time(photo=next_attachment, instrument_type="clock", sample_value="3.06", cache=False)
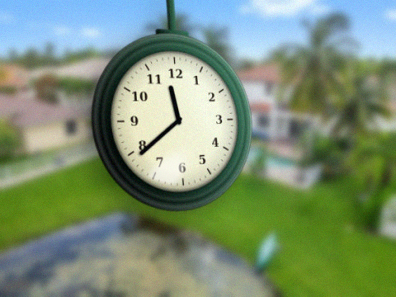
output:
11.39
